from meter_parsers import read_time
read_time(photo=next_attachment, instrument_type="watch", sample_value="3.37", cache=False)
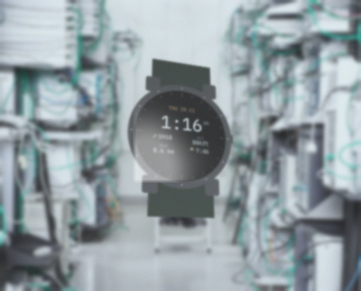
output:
1.16
